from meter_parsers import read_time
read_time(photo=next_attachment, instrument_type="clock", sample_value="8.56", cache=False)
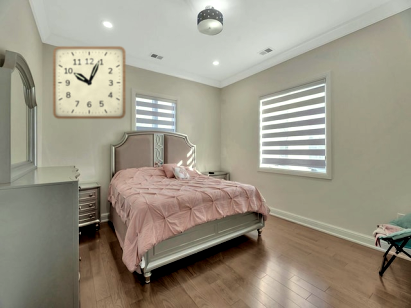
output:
10.04
